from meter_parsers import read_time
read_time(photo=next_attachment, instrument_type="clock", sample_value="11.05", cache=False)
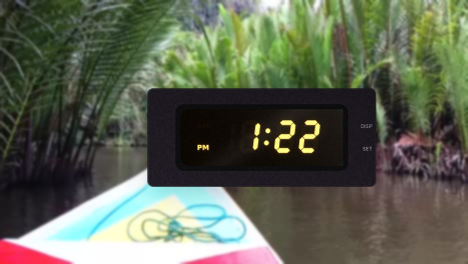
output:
1.22
